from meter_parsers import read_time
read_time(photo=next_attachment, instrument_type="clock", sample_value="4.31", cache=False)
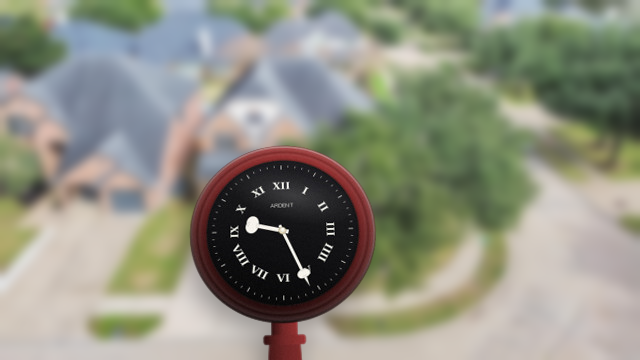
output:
9.26
